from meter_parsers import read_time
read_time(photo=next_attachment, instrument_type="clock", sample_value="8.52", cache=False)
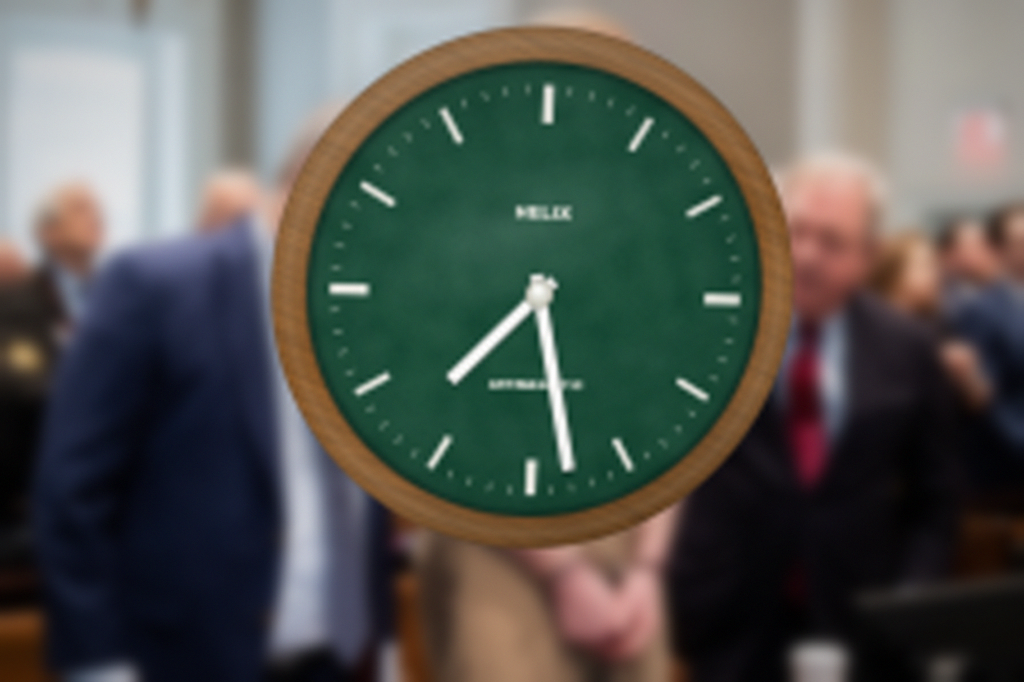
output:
7.28
